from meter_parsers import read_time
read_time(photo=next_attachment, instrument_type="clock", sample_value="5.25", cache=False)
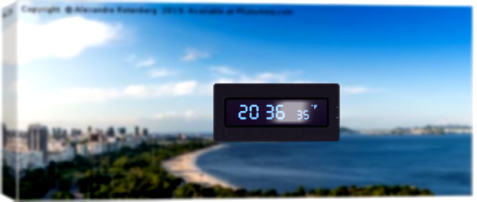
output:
20.36
